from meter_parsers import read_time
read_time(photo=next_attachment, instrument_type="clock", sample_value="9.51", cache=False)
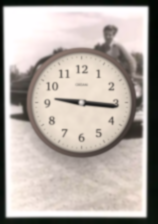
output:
9.16
